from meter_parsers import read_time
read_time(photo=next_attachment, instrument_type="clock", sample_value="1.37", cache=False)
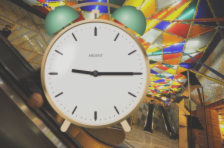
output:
9.15
